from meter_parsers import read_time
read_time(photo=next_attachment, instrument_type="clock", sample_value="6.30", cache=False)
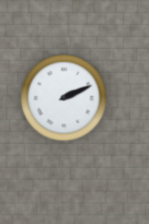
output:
2.11
